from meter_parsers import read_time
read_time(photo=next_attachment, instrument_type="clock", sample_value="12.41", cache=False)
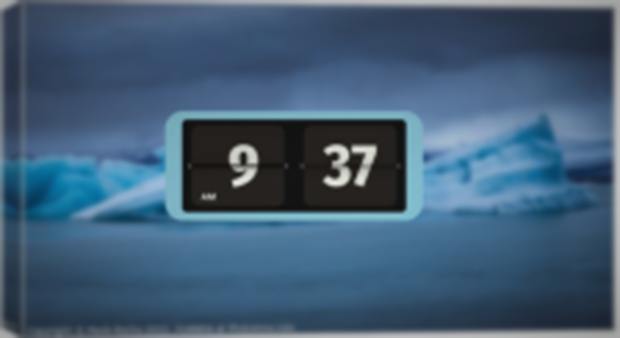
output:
9.37
